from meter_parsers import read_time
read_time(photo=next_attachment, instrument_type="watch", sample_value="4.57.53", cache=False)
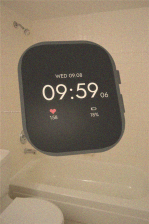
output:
9.59.06
